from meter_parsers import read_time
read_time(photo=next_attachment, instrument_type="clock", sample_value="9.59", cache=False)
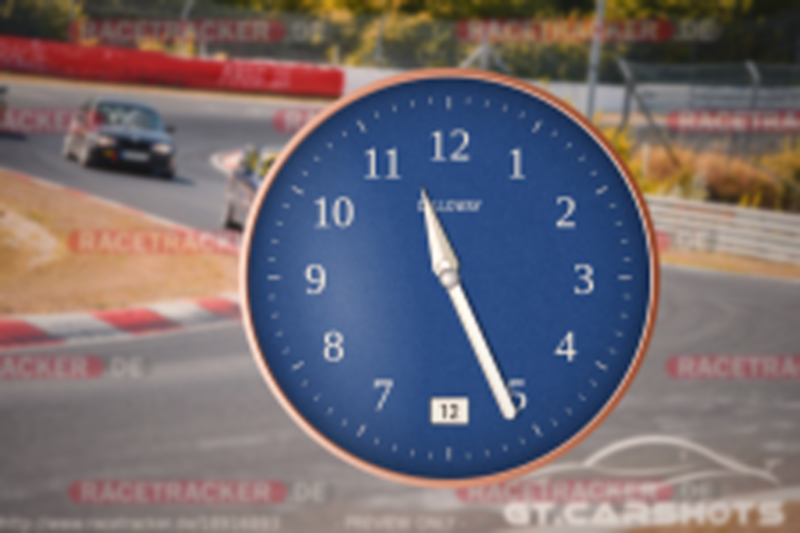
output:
11.26
